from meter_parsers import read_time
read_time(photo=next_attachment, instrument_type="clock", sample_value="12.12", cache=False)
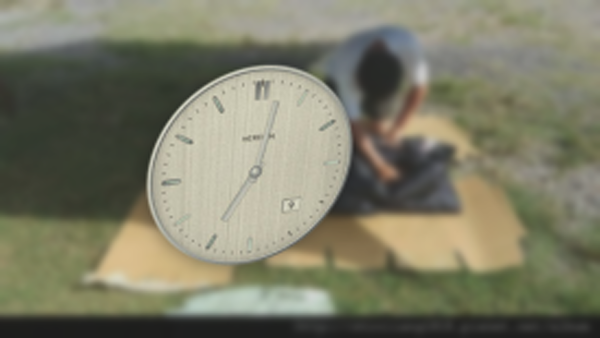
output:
7.02
